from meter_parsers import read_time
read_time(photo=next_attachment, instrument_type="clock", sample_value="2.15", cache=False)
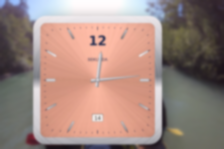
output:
12.14
